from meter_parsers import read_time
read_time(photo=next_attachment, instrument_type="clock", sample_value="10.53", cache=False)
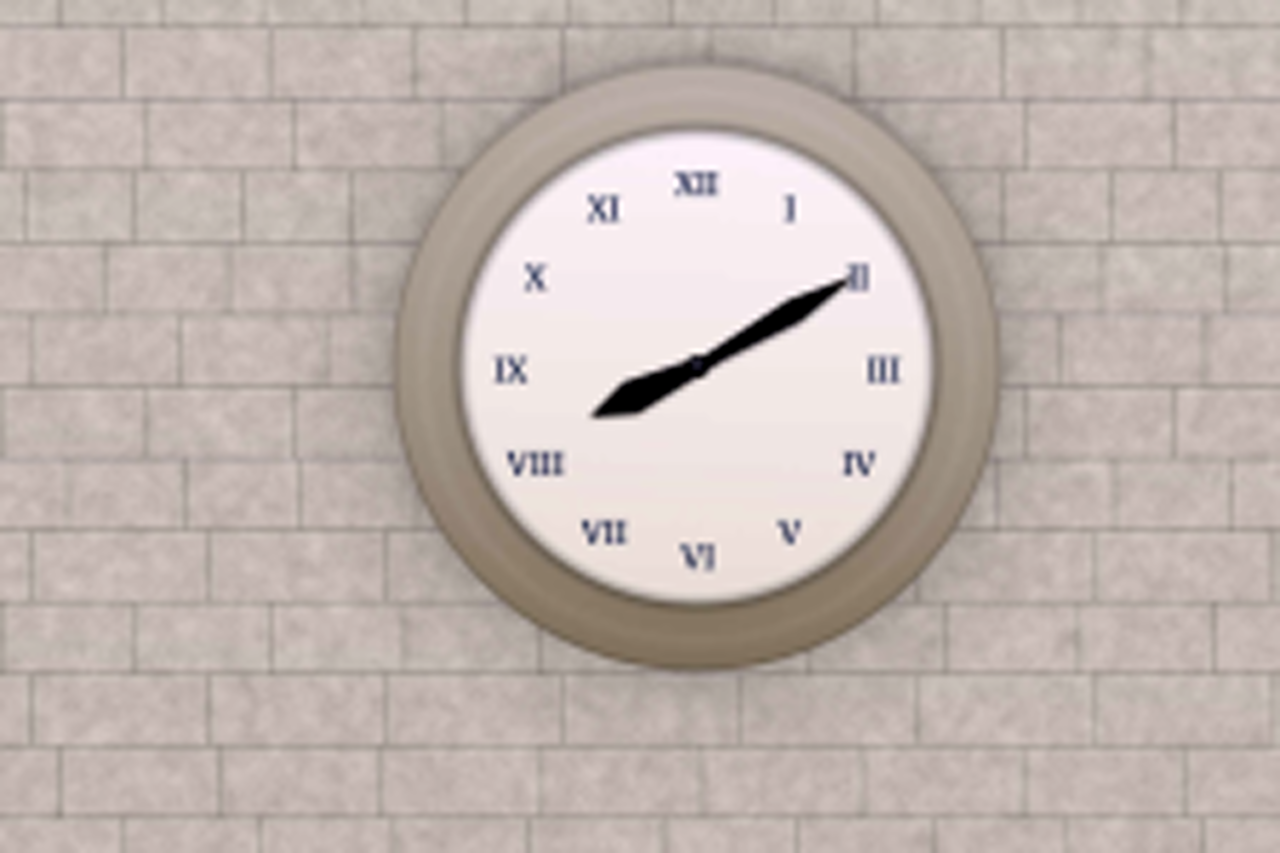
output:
8.10
